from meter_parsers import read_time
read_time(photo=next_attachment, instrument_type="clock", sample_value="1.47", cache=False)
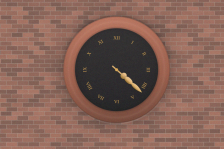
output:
4.22
